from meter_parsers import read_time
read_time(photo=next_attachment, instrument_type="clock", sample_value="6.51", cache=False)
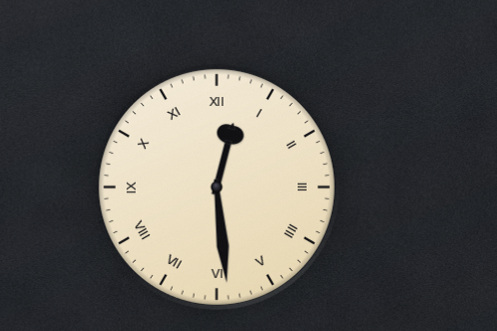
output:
12.29
